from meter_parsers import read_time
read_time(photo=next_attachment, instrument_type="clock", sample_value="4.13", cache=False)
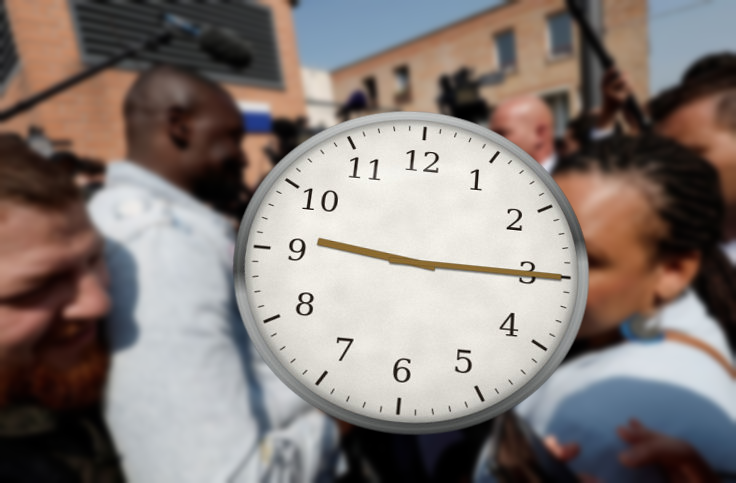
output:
9.15
